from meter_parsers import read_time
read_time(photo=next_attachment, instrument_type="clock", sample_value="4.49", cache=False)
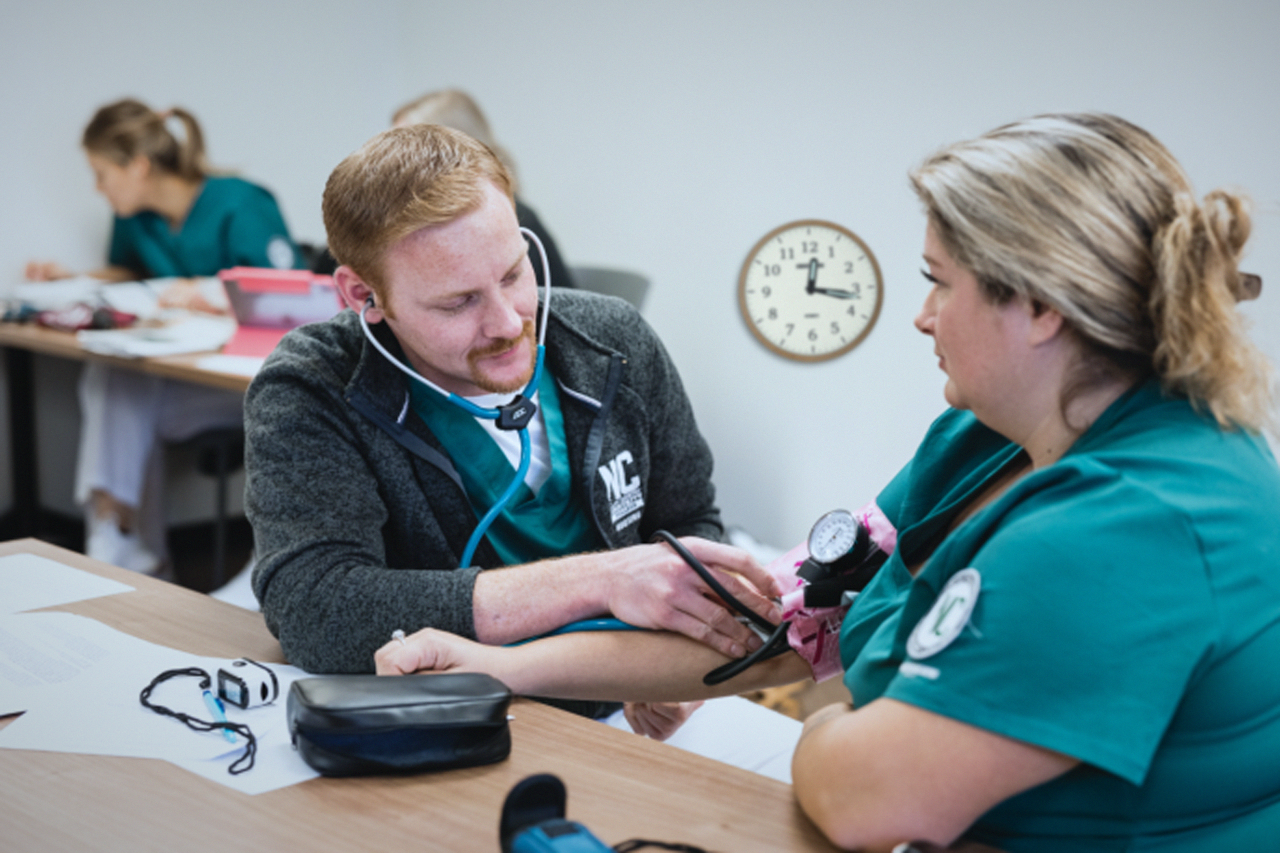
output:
12.17
